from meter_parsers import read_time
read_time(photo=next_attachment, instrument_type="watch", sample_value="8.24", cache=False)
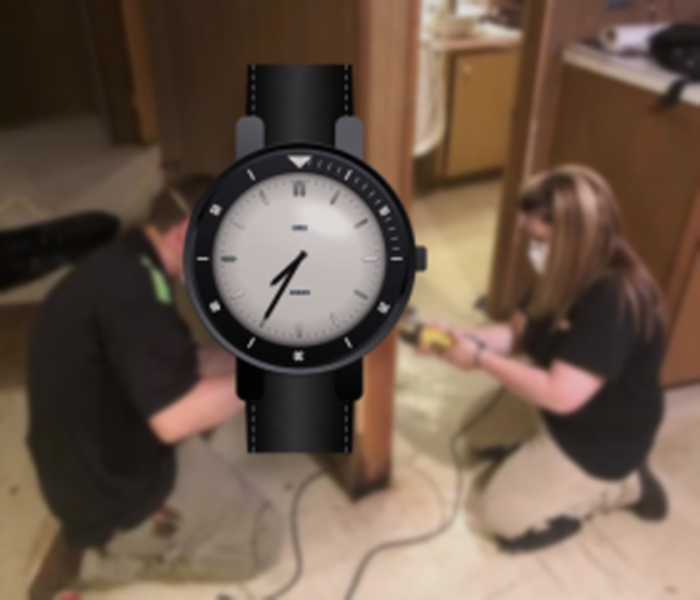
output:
7.35
